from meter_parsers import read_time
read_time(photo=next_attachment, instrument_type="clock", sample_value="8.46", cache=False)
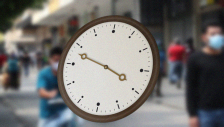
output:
3.48
